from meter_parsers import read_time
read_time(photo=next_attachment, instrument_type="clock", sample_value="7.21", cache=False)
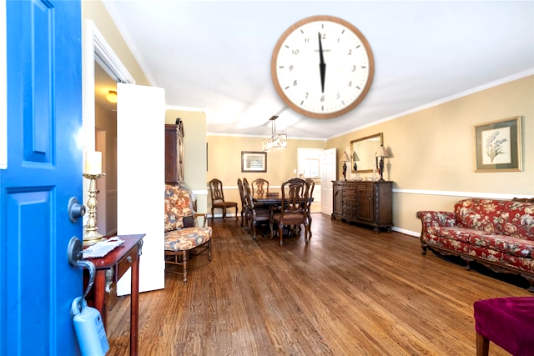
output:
5.59
